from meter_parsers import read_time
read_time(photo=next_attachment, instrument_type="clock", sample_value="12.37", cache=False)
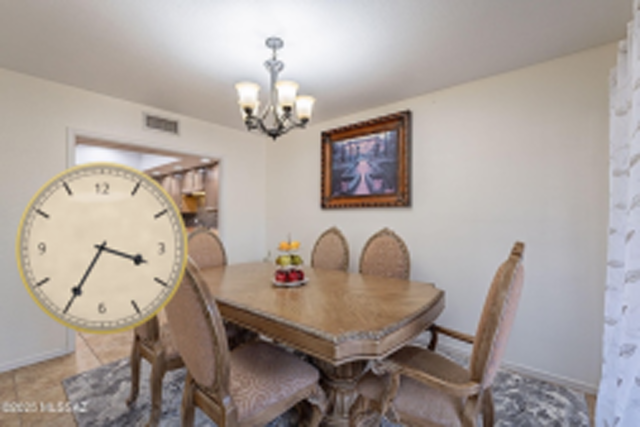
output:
3.35
